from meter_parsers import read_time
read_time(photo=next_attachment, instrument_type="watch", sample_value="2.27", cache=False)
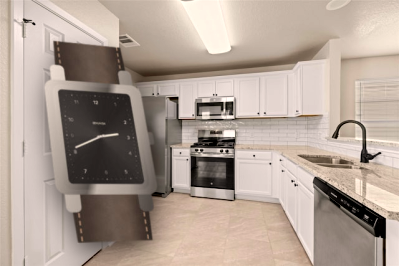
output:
2.41
